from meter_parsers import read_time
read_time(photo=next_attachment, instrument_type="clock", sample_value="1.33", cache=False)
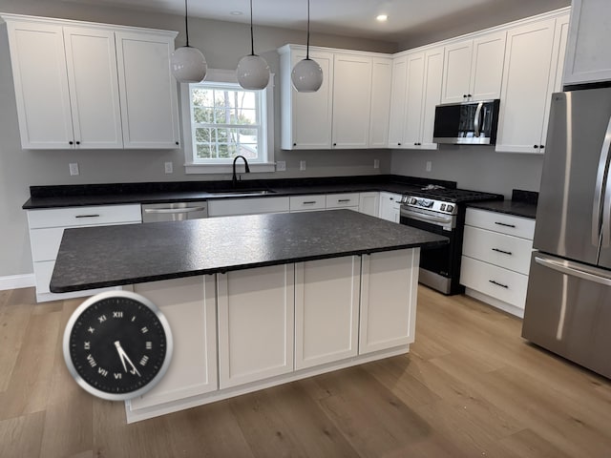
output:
5.24
